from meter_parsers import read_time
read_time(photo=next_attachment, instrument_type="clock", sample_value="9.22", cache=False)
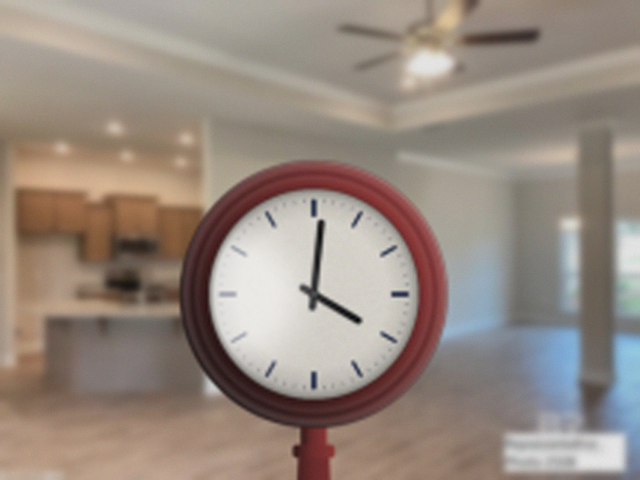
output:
4.01
